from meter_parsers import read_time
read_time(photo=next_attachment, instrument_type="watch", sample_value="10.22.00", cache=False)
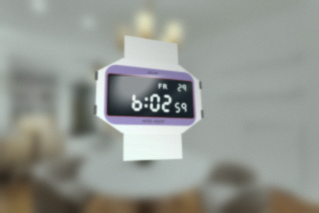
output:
6.02.59
